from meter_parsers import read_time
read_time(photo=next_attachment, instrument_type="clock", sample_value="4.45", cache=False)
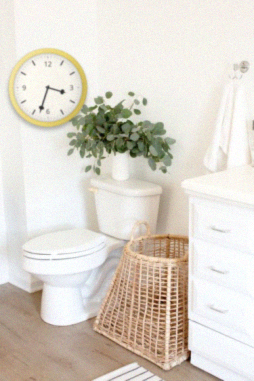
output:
3.33
